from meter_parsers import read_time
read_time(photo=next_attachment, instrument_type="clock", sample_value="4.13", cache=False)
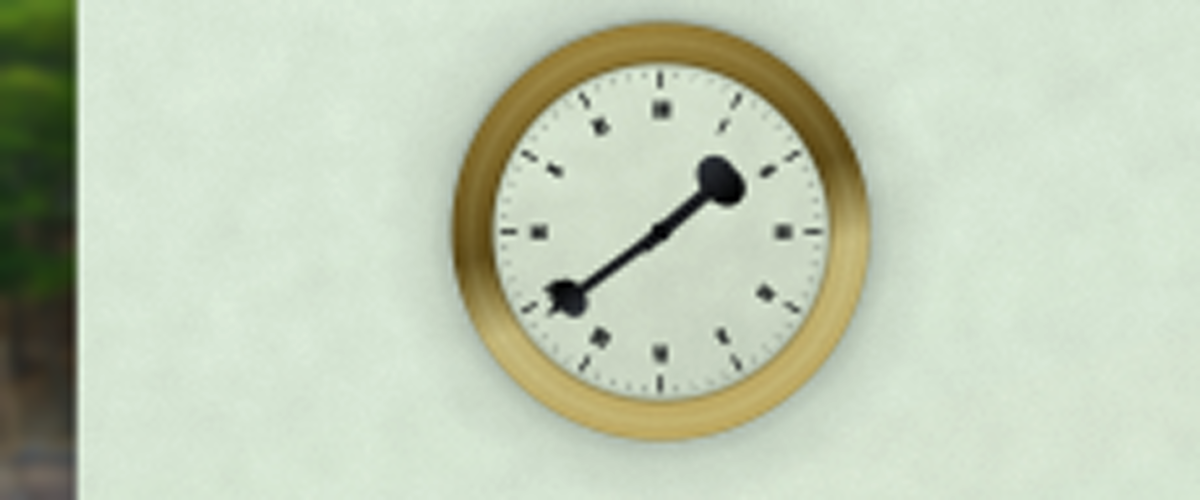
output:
1.39
